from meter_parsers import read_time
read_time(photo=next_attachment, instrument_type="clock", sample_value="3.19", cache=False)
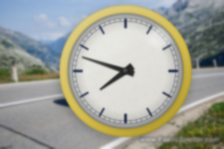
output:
7.48
